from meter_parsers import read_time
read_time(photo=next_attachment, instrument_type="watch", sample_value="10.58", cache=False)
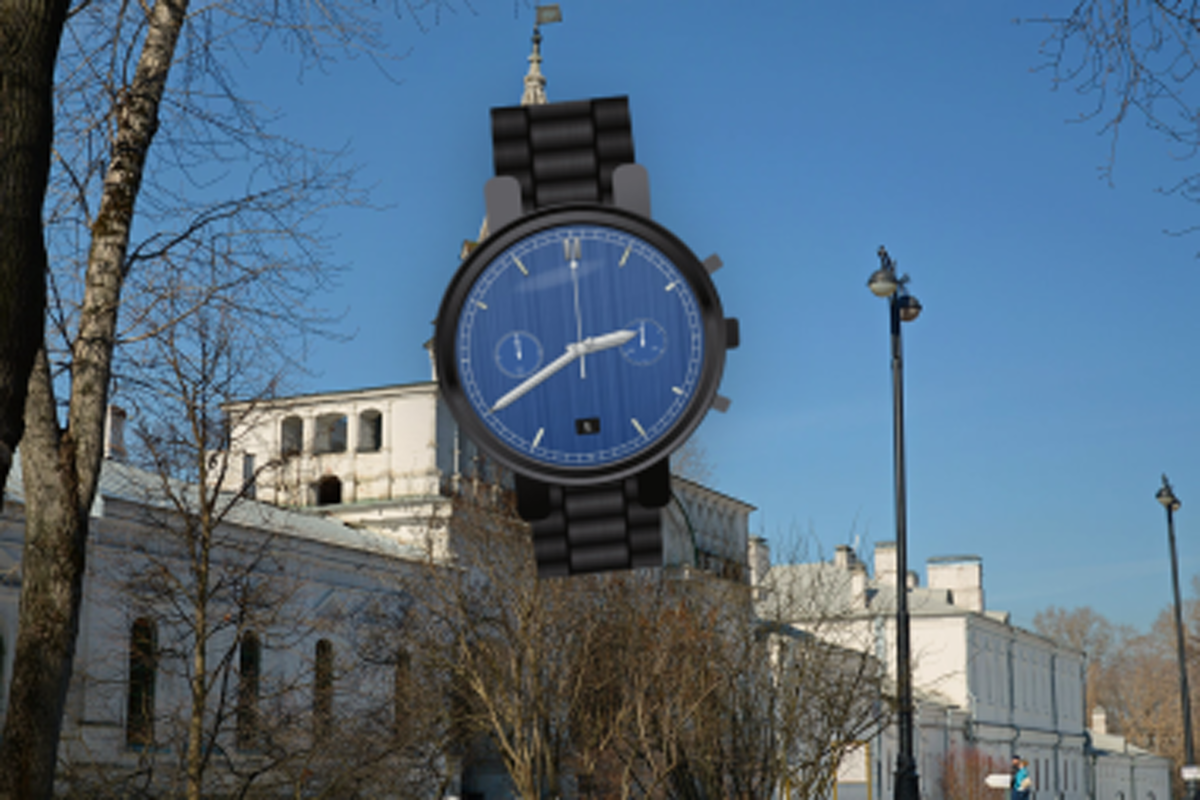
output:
2.40
